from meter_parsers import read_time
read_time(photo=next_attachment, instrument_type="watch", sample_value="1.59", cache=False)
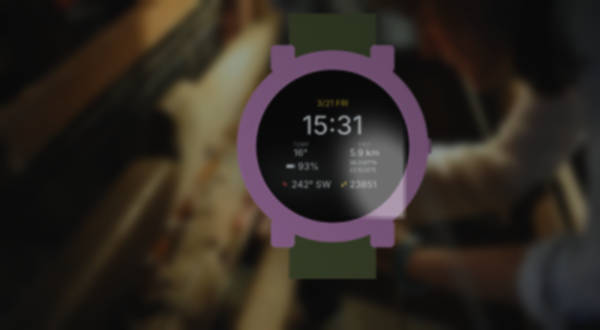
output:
15.31
